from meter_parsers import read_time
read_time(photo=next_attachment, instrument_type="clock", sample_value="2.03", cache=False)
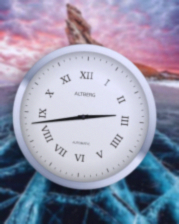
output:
2.43
